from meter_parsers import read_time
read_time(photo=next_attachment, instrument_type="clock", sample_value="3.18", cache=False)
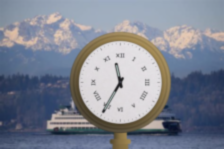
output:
11.35
